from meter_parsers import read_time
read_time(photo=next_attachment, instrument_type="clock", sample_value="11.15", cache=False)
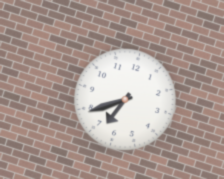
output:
6.39
